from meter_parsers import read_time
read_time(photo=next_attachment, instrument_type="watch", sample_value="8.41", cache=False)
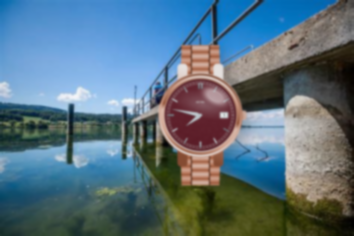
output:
7.47
